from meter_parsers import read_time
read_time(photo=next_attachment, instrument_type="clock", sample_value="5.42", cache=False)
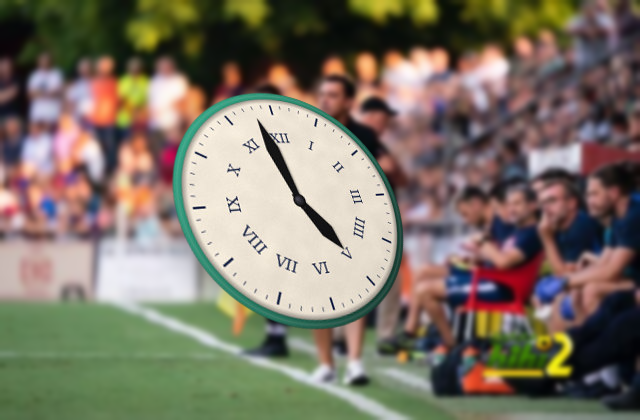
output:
4.58
